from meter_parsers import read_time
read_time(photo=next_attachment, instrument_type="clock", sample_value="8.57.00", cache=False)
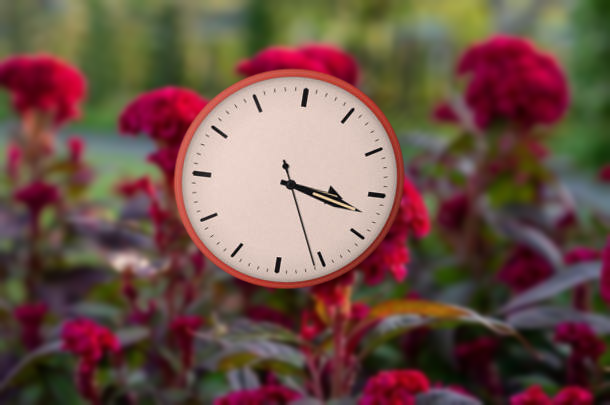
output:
3.17.26
